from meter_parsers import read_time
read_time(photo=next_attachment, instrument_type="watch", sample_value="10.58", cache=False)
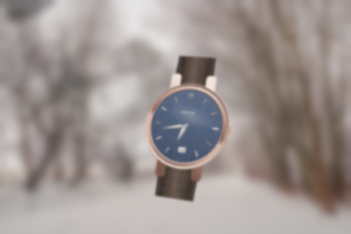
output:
6.43
